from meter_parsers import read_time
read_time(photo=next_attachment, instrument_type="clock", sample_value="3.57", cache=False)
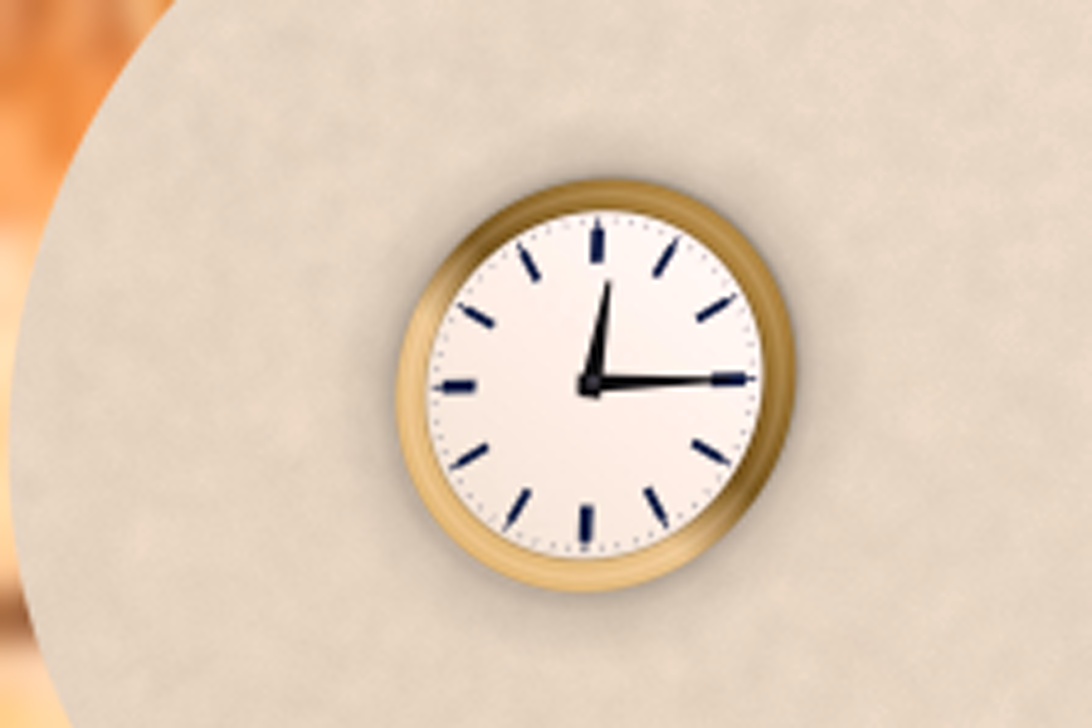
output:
12.15
